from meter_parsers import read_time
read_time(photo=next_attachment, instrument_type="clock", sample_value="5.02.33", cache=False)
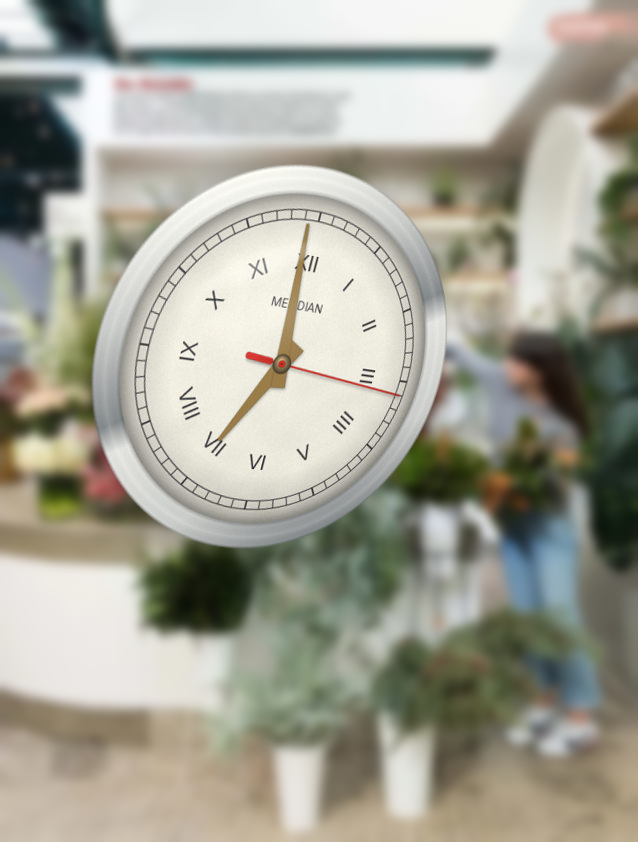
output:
6.59.16
